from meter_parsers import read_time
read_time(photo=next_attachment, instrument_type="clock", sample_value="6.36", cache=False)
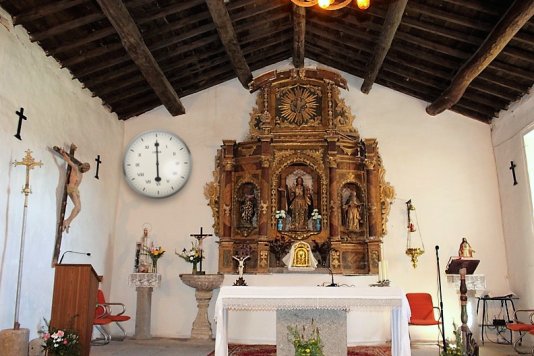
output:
6.00
